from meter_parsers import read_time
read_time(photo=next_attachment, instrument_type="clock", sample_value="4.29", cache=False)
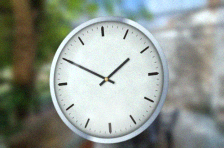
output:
1.50
